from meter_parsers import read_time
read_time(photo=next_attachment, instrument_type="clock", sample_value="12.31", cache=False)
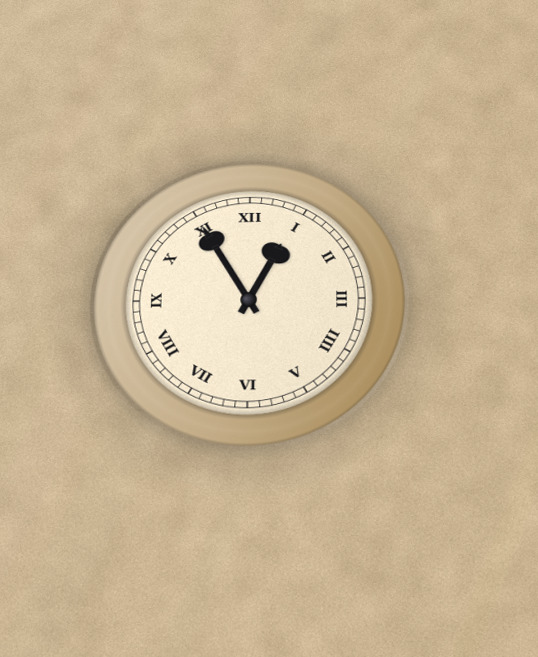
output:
12.55
